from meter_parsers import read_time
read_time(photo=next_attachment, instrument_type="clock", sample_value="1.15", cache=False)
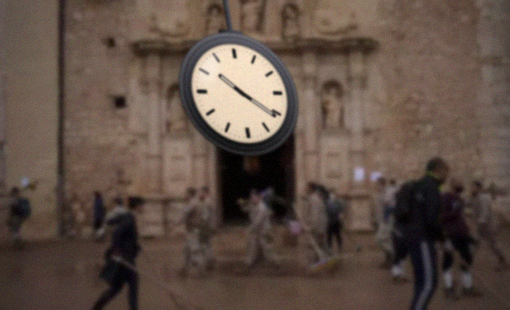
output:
10.21
